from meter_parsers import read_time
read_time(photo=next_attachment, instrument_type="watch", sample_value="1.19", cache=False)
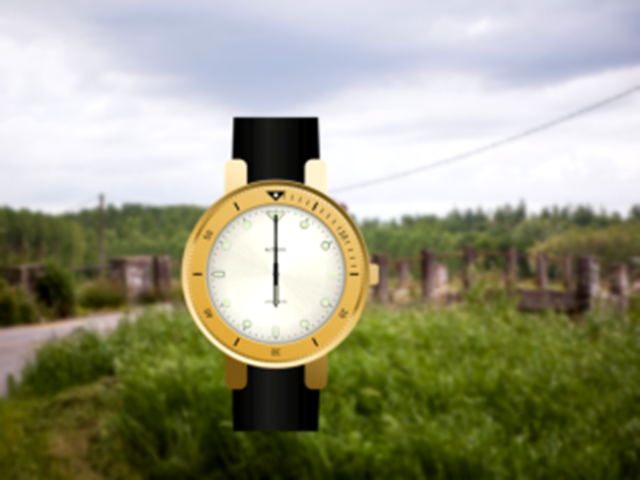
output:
6.00
